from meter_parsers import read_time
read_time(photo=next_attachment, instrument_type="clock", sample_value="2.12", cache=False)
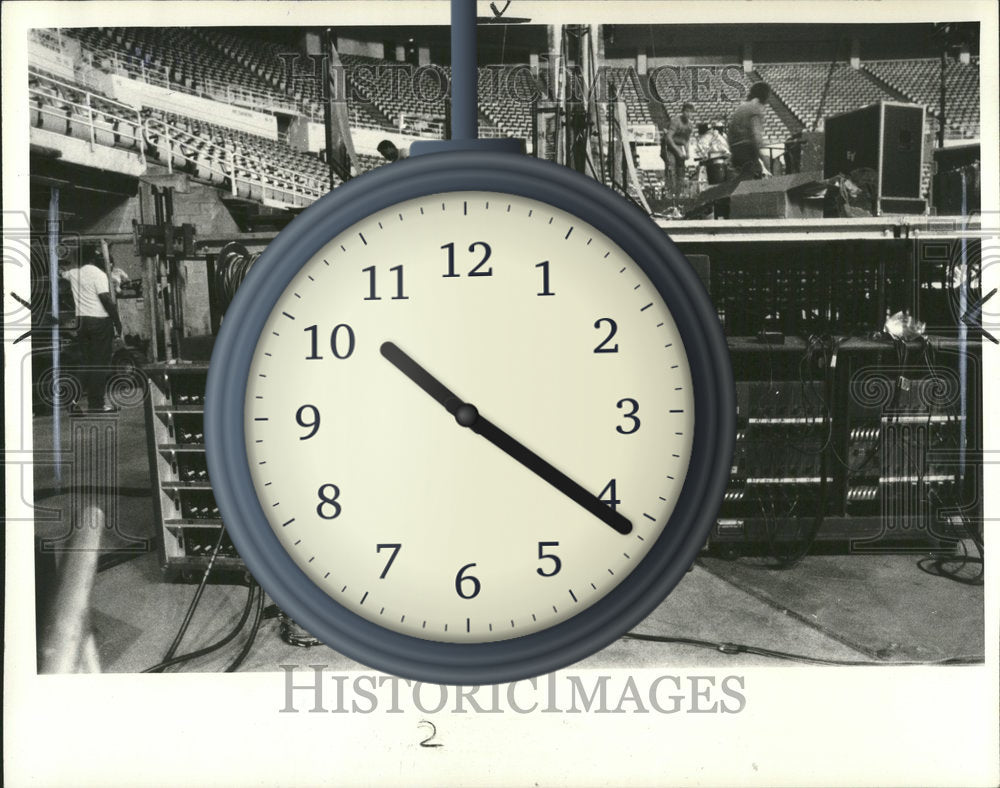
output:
10.21
